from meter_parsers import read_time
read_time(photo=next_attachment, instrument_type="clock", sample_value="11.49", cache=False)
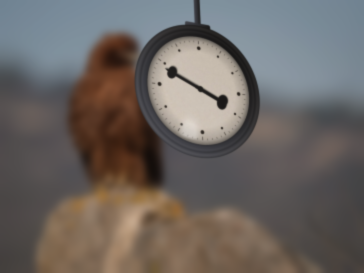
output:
3.49
